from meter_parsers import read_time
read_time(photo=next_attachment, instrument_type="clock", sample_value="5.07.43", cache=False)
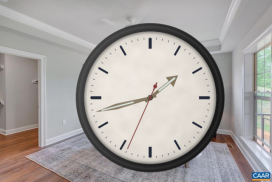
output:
1.42.34
